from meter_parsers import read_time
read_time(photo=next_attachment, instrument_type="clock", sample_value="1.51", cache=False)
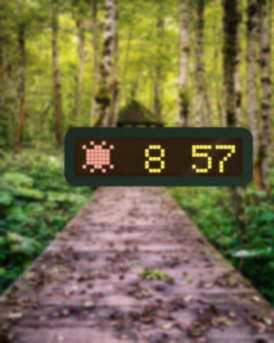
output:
8.57
